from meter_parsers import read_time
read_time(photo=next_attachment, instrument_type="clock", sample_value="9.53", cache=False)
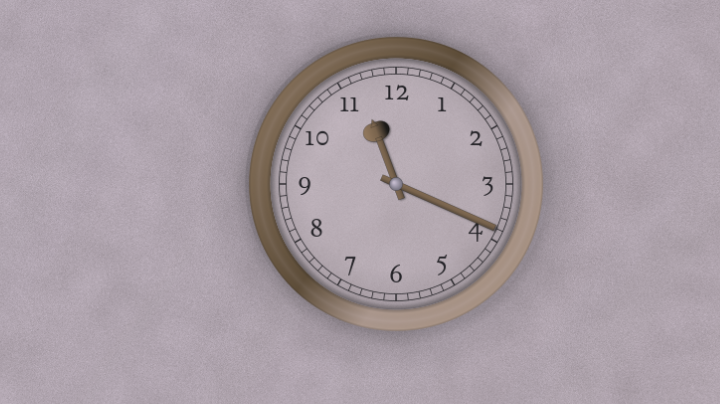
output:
11.19
